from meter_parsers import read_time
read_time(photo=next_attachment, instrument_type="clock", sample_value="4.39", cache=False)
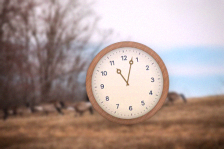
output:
11.03
